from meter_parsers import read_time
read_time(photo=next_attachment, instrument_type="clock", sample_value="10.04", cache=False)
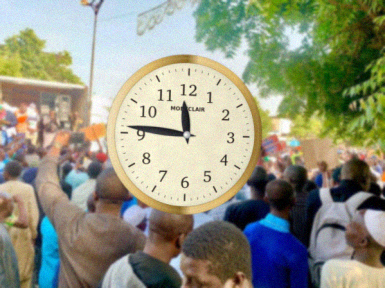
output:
11.46
